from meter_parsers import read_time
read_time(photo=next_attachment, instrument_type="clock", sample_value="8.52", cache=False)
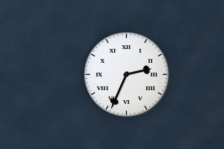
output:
2.34
